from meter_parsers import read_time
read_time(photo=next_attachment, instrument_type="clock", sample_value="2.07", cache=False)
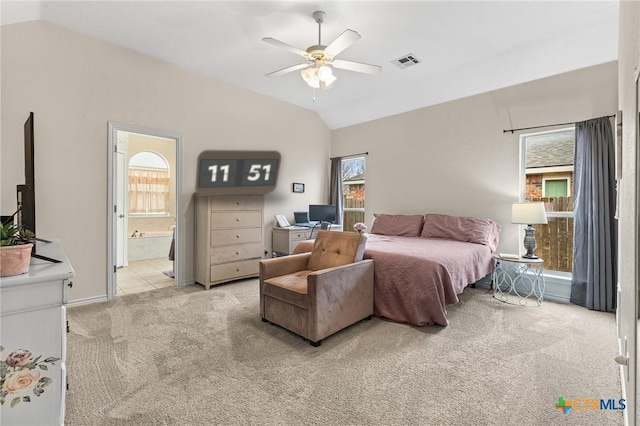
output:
11.51
